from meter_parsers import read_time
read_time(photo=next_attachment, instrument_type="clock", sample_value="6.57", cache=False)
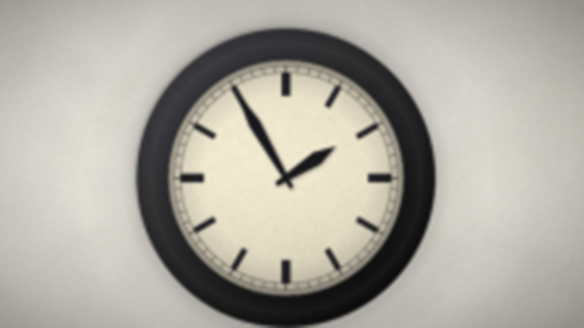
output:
1.55
